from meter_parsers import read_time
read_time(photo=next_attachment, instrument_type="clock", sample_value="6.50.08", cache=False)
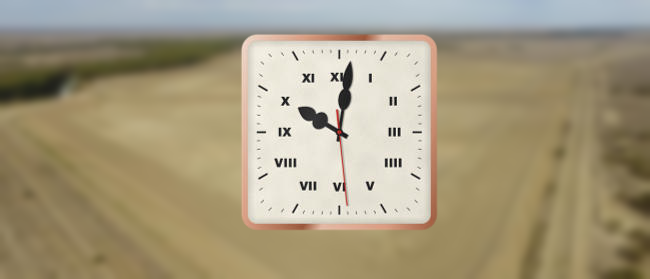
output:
10.01.29
